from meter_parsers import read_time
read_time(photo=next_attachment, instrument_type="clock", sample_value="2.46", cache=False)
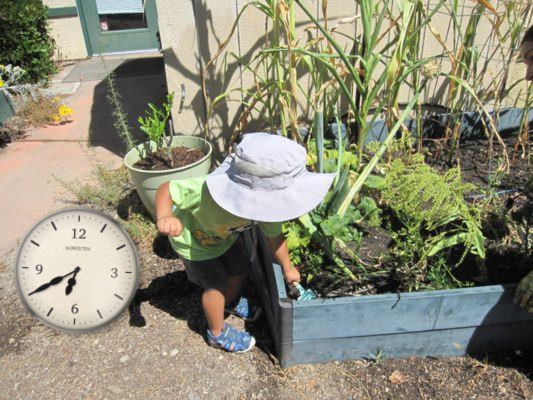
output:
6.40
